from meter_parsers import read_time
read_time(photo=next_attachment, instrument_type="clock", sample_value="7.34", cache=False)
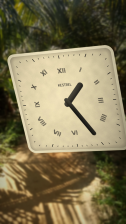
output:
1.25
